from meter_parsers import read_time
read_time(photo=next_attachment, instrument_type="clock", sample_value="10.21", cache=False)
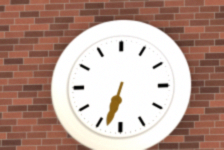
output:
6.33
